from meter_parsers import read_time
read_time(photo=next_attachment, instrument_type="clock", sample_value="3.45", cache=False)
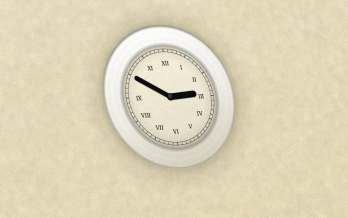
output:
2.50
